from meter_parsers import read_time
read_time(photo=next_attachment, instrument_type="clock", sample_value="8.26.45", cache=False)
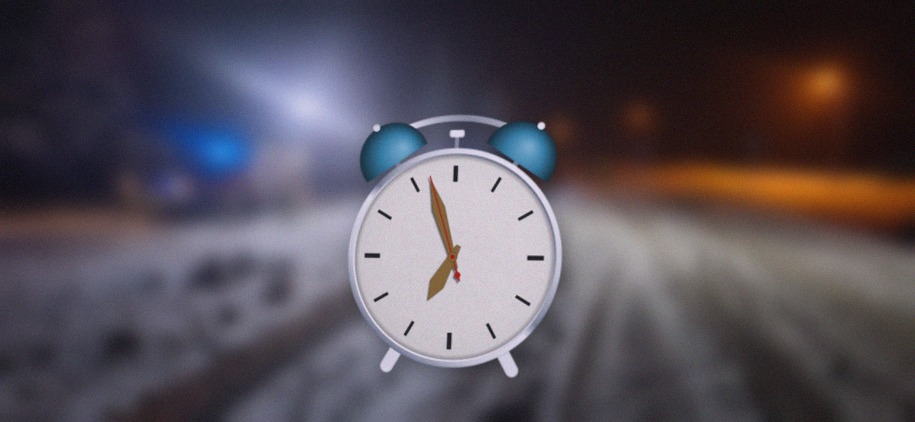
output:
6.56.57
